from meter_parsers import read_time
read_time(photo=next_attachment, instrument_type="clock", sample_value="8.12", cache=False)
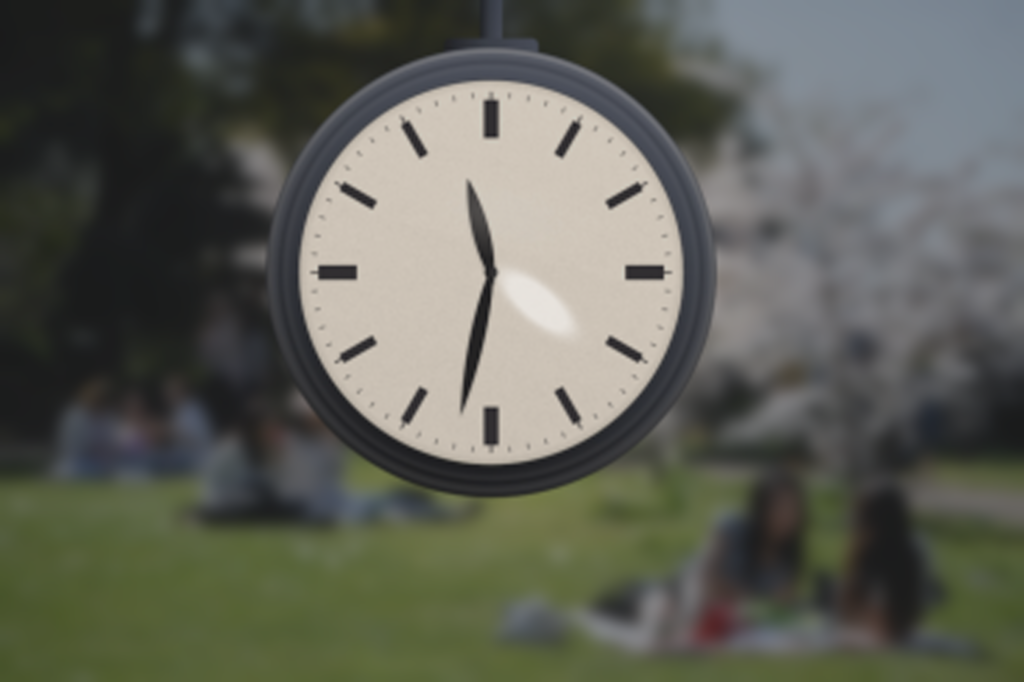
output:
11.32
